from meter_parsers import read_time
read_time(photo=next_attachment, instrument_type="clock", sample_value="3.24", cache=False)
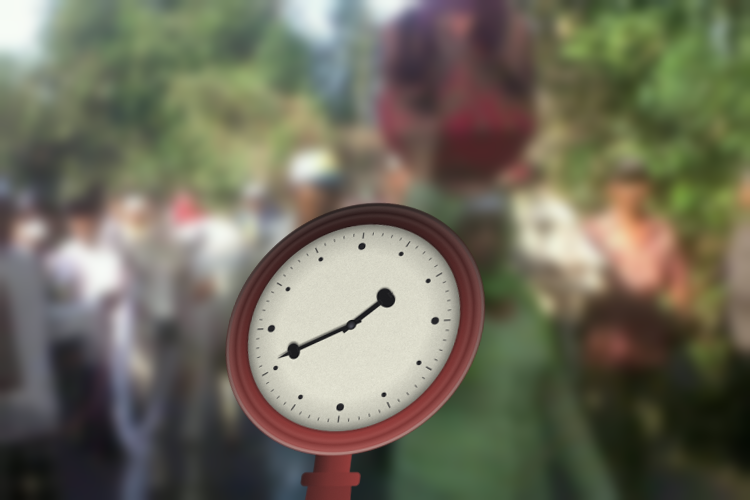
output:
1.41
